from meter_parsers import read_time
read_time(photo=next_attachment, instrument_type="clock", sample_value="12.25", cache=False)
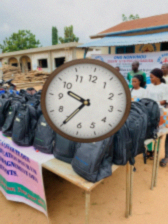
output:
9.35
